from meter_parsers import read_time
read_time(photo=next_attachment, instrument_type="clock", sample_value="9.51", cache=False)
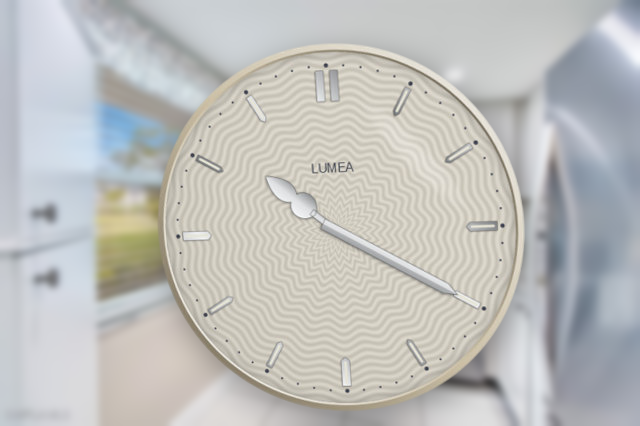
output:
10.20
